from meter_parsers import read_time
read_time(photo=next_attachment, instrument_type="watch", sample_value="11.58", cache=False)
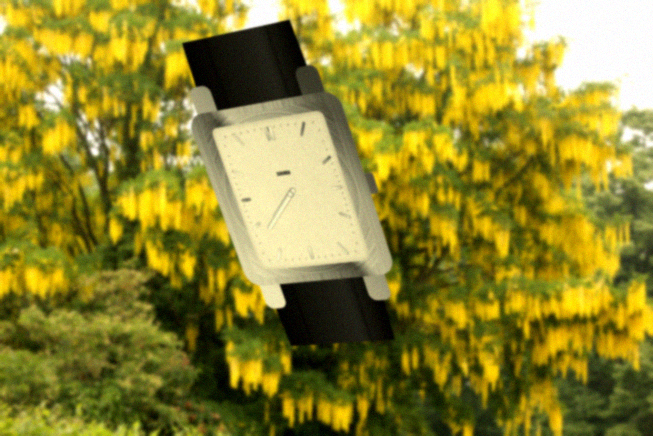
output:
7.38
